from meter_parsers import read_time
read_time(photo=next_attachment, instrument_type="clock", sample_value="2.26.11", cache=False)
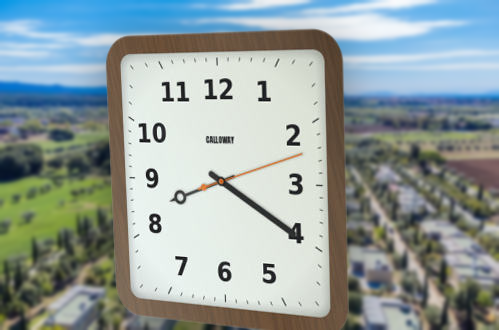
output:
8.20.12
